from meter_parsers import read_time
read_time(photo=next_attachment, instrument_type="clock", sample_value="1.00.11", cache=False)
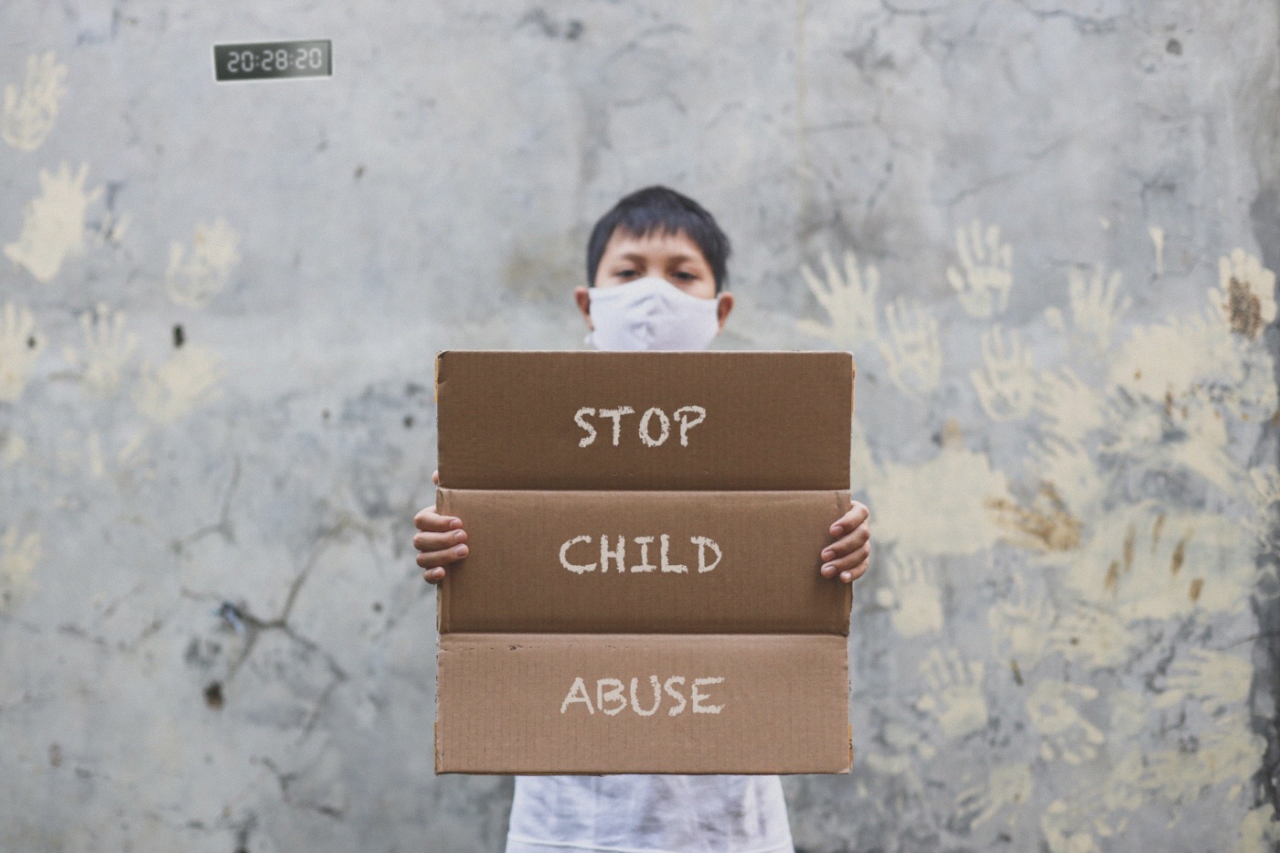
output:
20.28.20
